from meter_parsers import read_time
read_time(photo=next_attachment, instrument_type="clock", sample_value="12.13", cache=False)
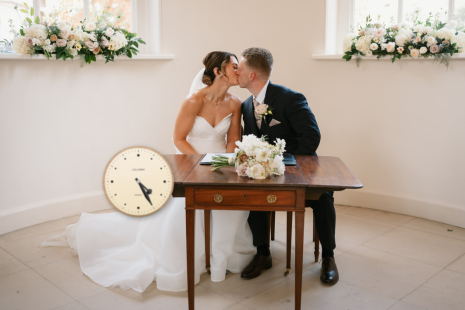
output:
4.25
